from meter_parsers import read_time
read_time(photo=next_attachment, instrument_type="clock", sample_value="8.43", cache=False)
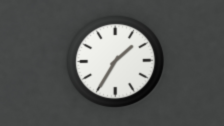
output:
1.35
